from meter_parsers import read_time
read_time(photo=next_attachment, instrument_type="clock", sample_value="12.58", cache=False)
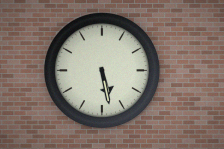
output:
5.28
